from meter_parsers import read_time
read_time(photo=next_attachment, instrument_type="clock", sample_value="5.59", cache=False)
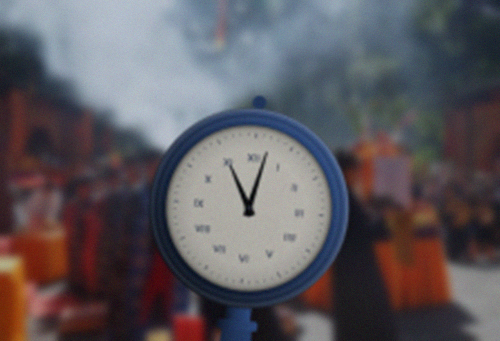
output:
11.02
